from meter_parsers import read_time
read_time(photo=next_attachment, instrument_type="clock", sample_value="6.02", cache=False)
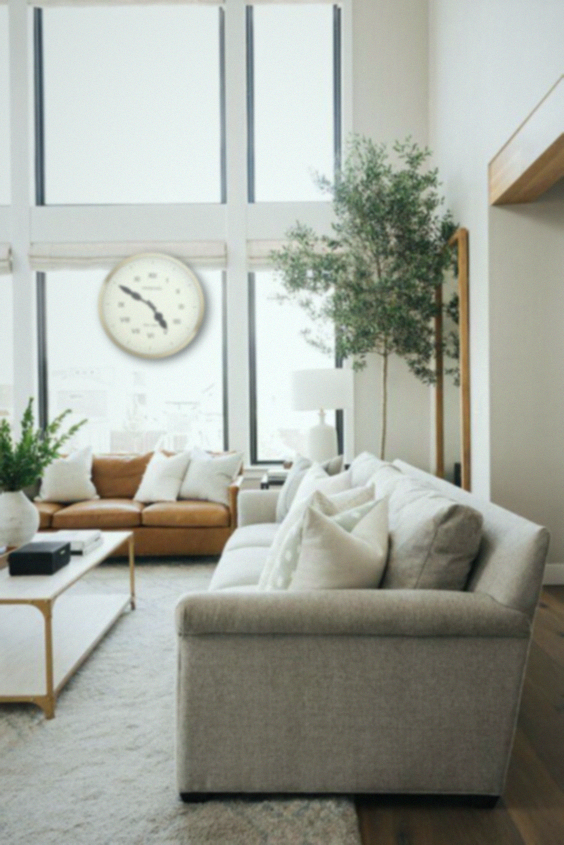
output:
4.50
